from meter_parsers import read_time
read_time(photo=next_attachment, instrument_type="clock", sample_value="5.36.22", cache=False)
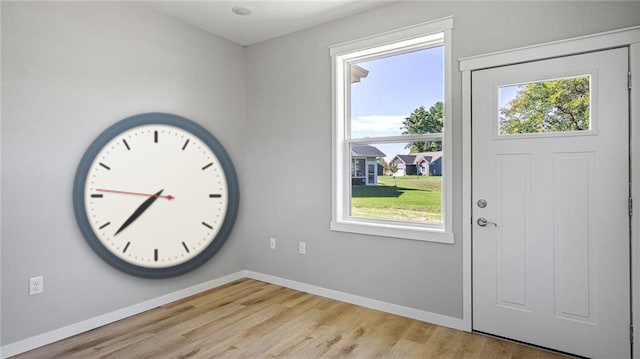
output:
7.37.46
